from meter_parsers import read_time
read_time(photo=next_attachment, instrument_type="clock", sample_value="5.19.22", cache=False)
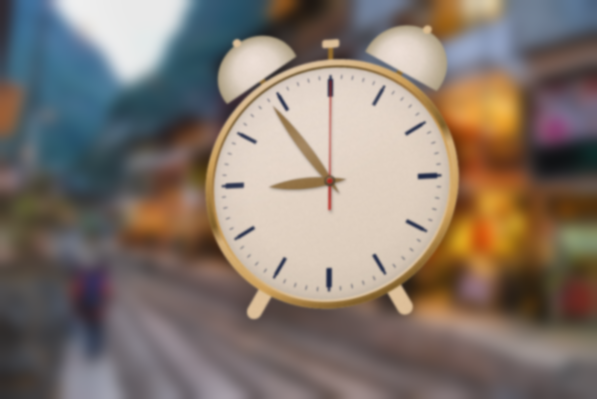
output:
8.54.00
